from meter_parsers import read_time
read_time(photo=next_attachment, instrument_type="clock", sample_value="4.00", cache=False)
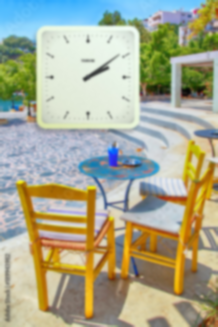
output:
2.09
